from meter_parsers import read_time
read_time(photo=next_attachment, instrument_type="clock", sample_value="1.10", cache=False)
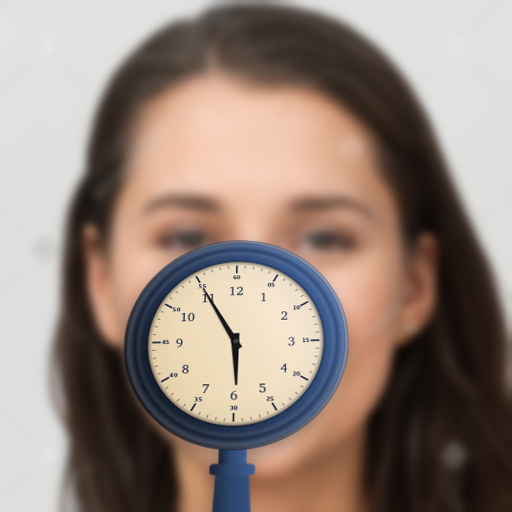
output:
5.55
